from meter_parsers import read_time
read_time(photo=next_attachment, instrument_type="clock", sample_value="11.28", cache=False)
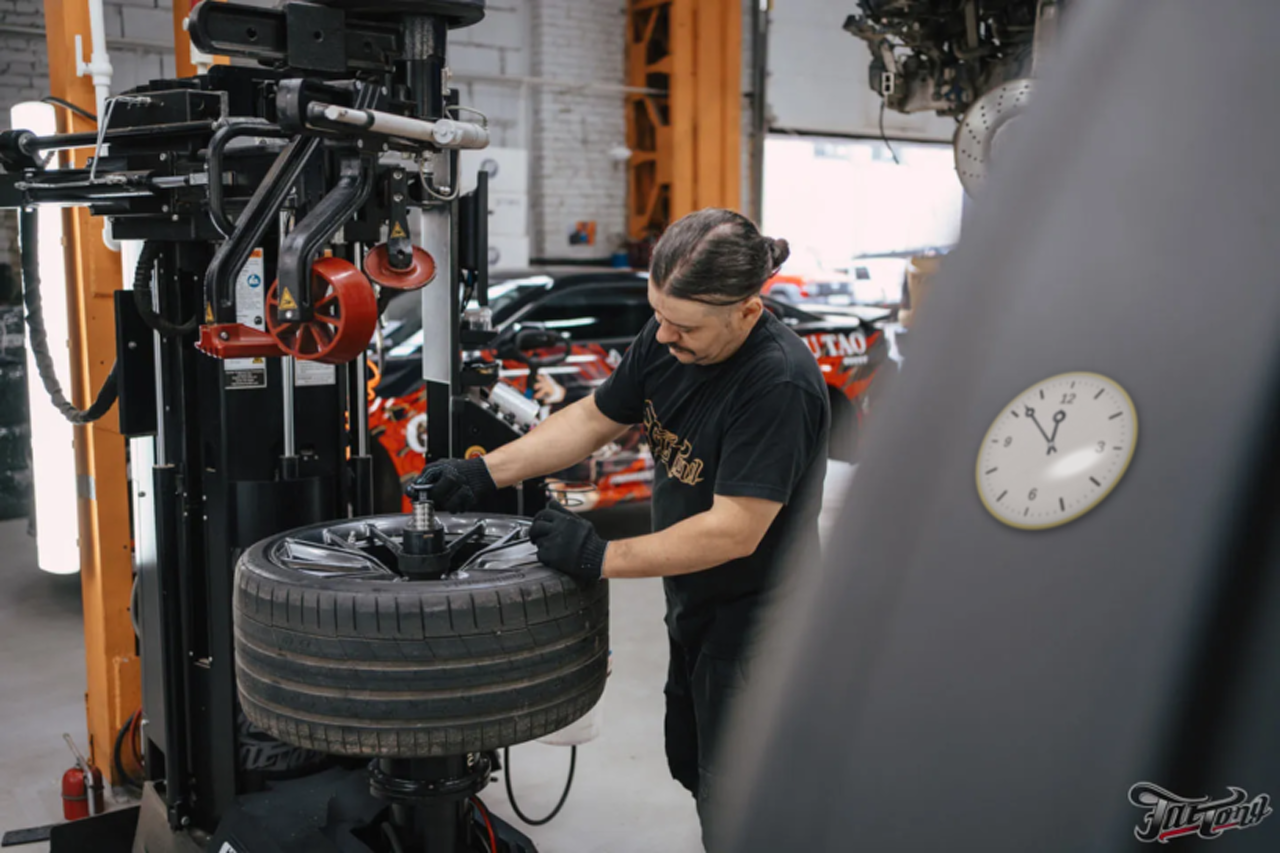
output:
11.52
